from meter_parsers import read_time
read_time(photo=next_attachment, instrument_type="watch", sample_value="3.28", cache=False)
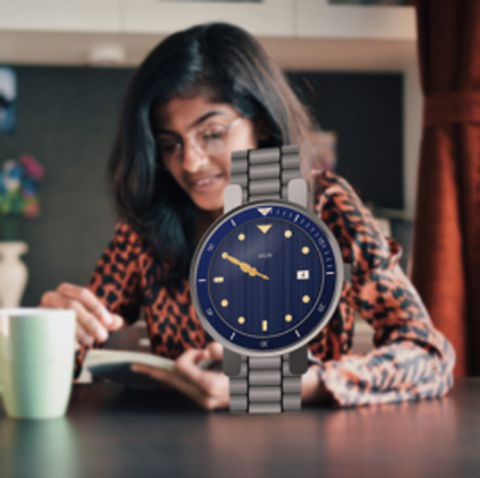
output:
9.50
